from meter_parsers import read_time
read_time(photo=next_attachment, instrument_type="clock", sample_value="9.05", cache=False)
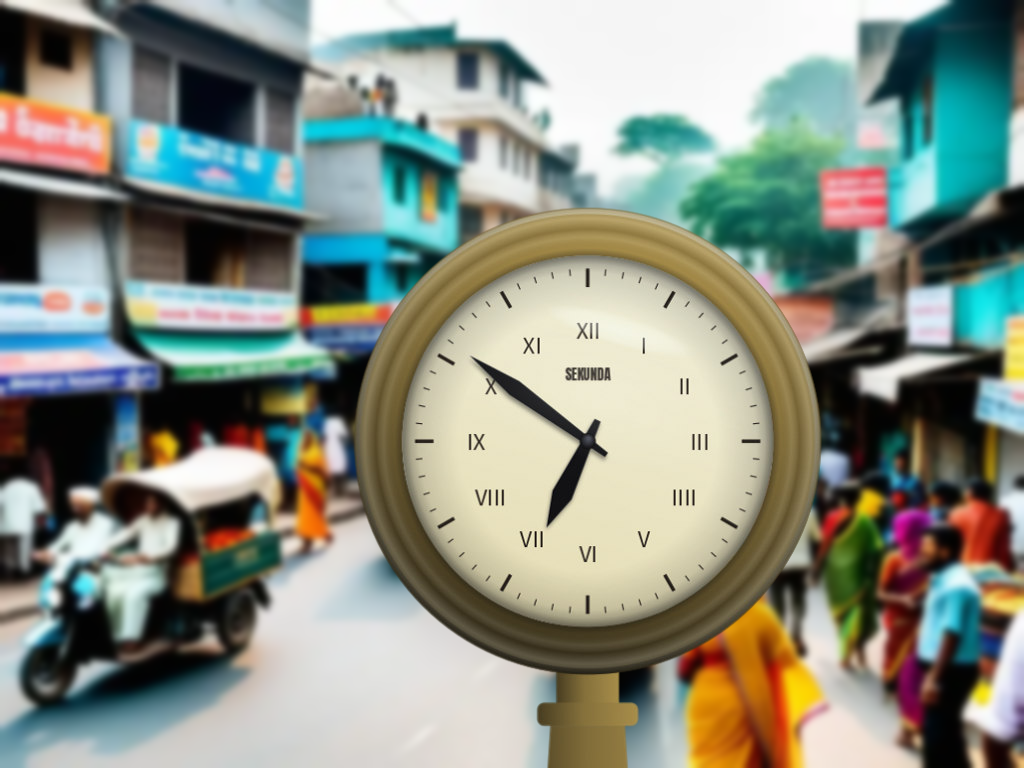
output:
6.51
